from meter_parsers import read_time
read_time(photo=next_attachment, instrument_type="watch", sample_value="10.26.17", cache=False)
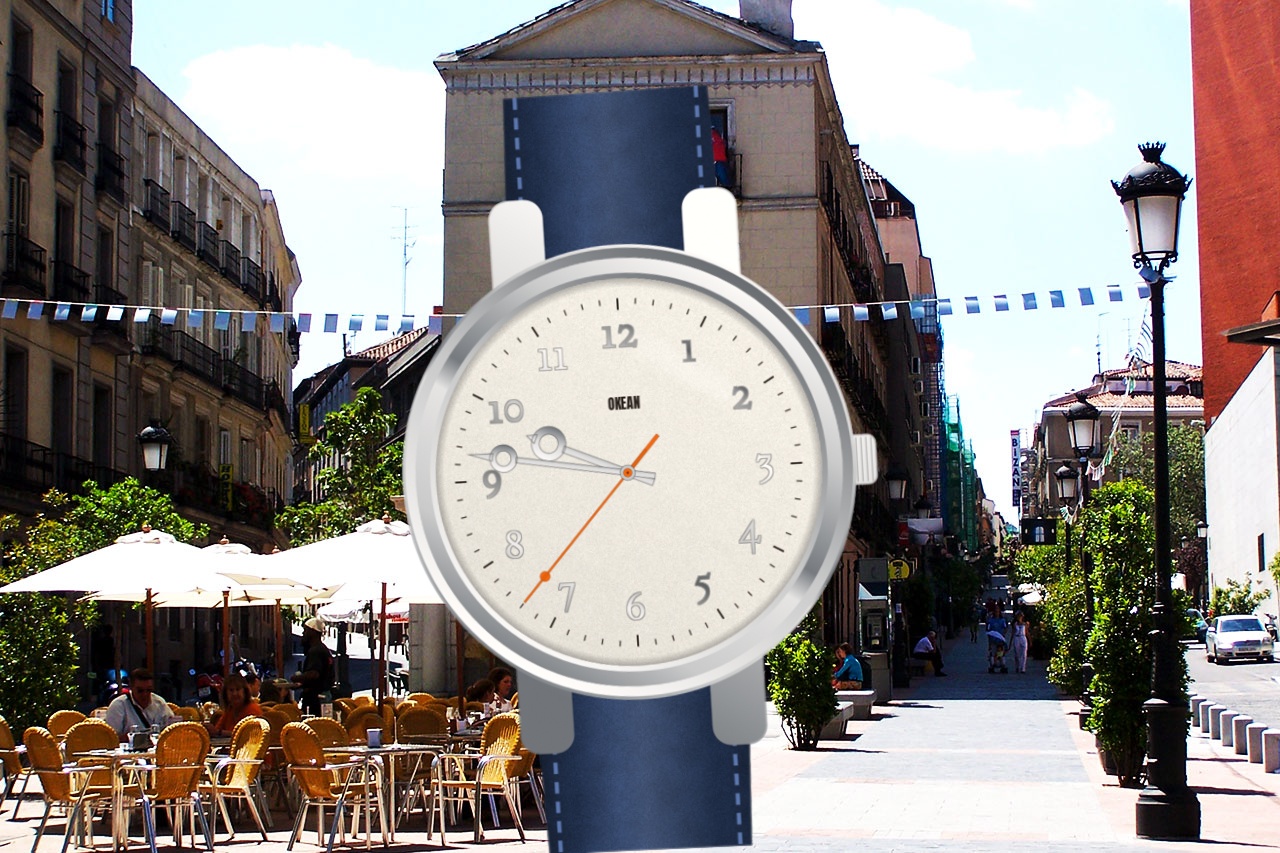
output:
9.46.37
